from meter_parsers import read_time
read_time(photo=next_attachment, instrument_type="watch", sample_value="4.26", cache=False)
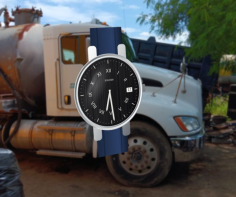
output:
6.29
